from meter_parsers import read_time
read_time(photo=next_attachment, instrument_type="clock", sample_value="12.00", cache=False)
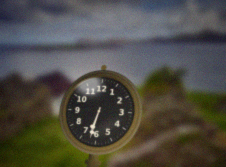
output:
6.32
